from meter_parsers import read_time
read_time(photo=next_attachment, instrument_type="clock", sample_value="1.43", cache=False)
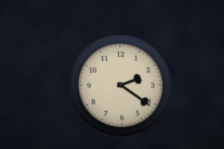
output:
2.21
